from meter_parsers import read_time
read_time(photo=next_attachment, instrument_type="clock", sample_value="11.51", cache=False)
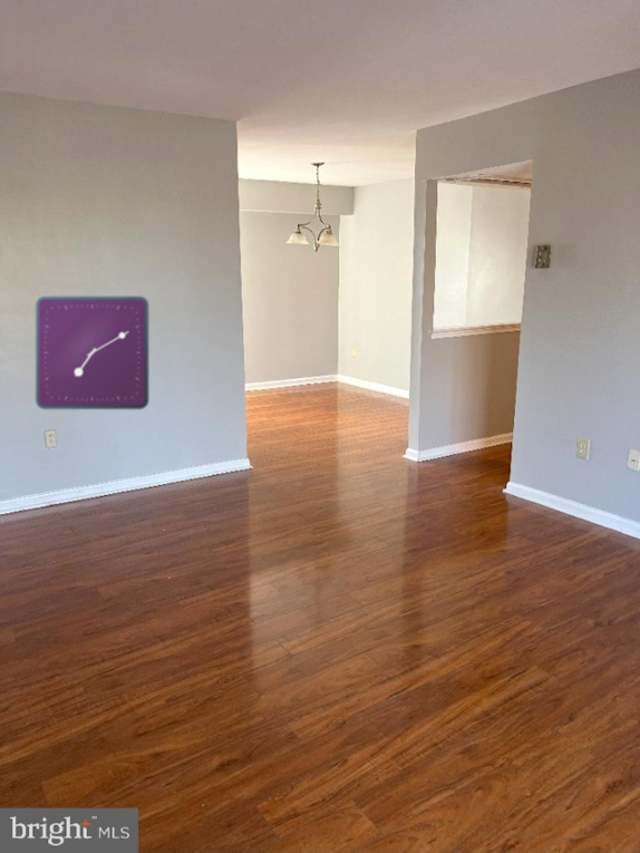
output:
7.10
